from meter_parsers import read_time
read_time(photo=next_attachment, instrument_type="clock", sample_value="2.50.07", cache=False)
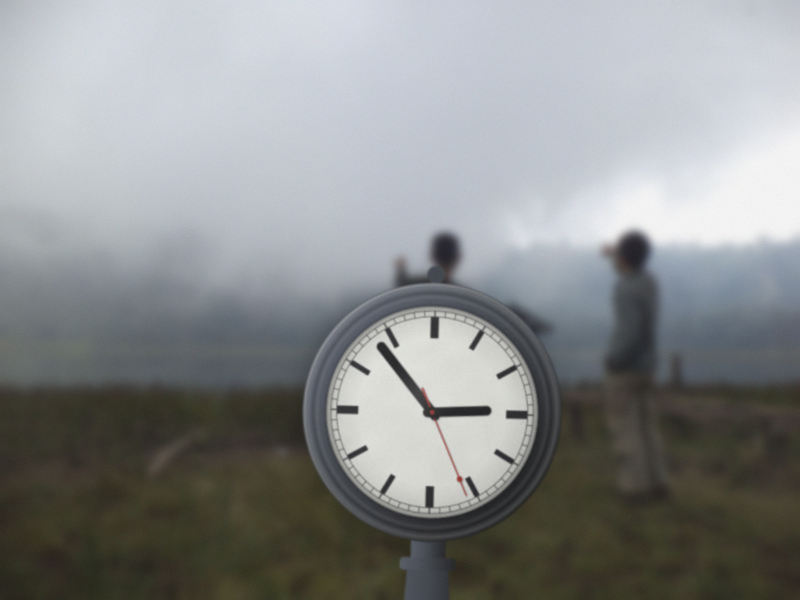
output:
2.53.26
